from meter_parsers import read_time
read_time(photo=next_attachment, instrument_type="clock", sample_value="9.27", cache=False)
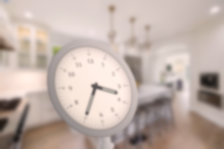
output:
3.35
